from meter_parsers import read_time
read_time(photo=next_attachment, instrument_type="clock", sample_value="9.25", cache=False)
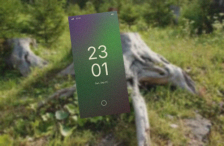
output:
23.01
